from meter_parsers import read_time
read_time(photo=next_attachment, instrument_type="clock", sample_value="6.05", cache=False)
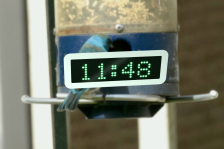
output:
11.48
